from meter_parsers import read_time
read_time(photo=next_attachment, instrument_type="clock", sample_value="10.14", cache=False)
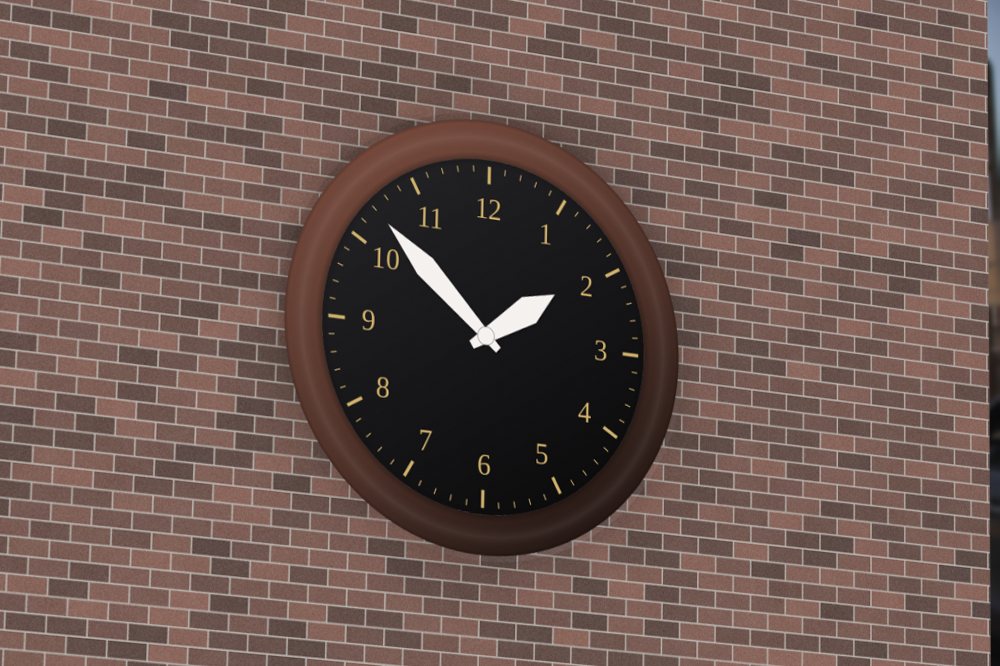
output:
1.52
